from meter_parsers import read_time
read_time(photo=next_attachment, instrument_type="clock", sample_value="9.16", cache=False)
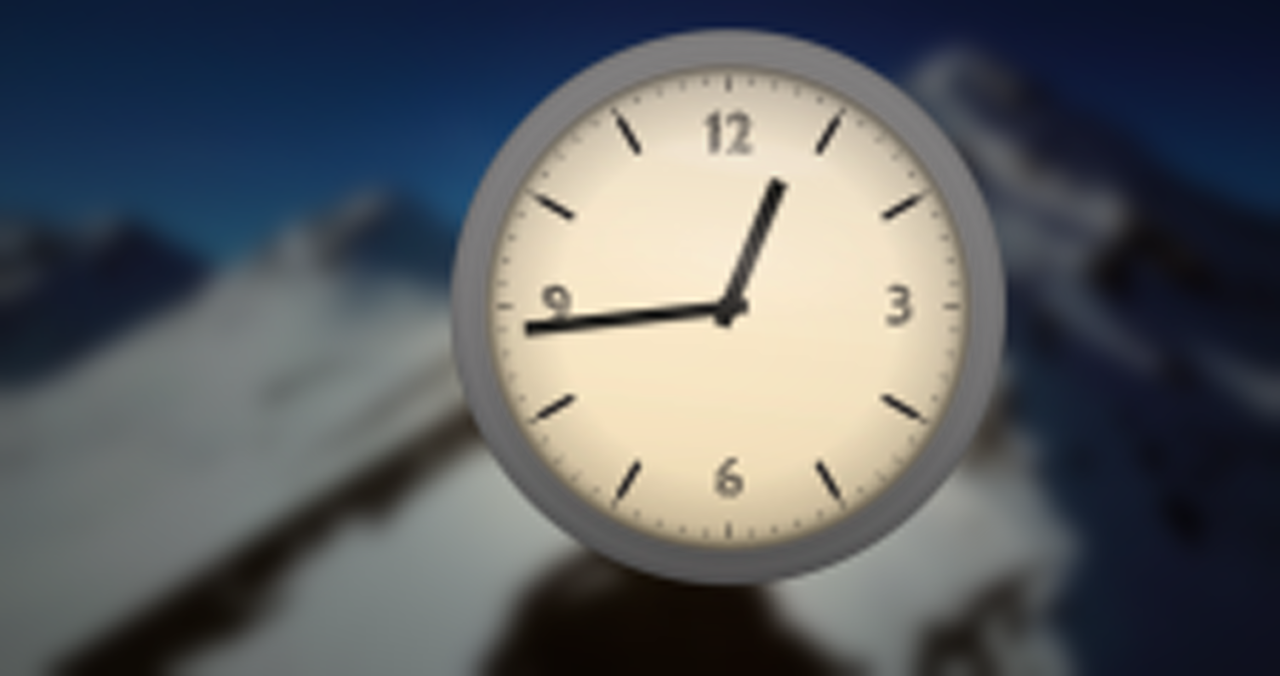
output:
12.44
